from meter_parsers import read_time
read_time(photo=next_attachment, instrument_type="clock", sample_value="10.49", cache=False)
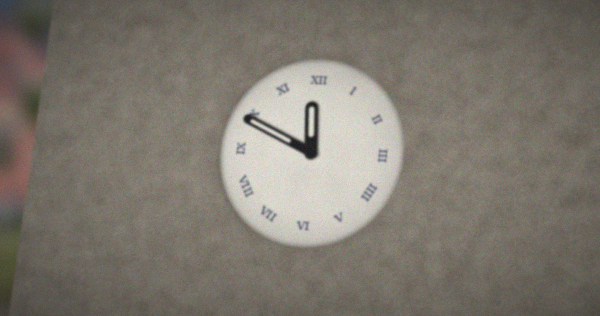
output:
11.49
